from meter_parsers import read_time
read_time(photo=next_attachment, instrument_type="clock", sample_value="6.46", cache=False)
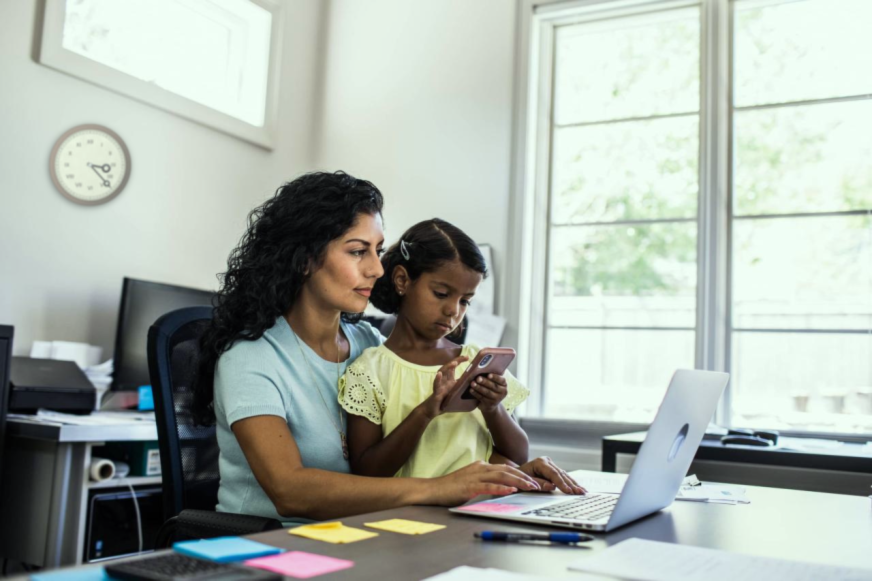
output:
3.23
